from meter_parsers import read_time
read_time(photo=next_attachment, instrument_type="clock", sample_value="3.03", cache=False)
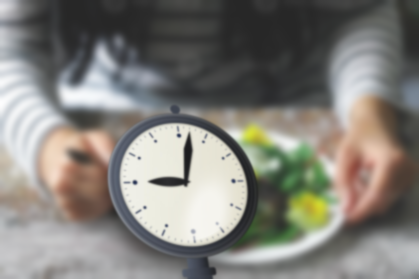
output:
9.02
